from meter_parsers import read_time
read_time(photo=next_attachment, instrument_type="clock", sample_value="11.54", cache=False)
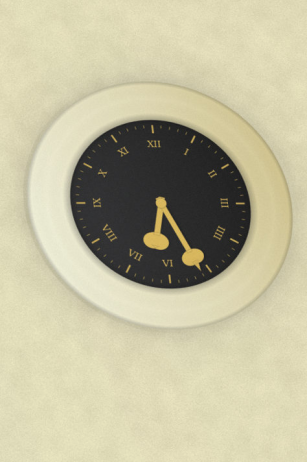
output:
6.26
